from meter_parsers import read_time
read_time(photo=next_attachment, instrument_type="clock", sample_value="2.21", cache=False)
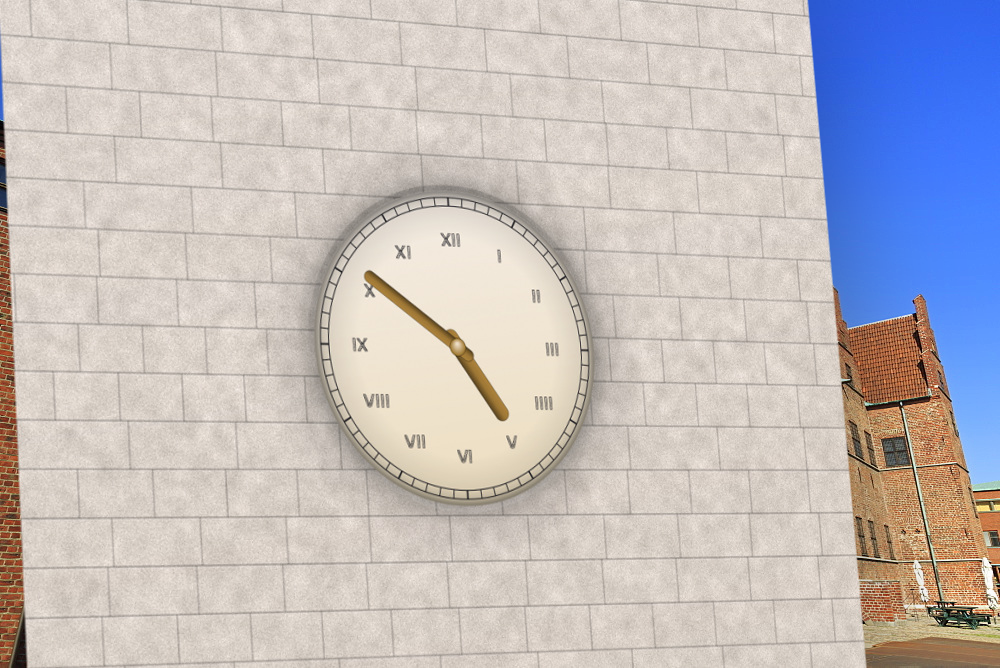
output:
4.51
